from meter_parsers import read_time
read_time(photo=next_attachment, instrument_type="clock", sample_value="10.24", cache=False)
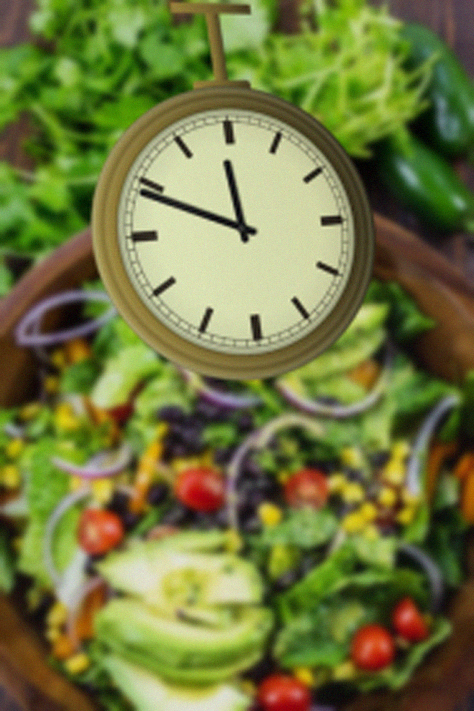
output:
11.49
